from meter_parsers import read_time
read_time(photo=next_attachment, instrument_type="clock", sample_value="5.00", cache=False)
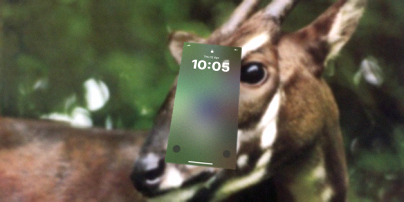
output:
10.05
